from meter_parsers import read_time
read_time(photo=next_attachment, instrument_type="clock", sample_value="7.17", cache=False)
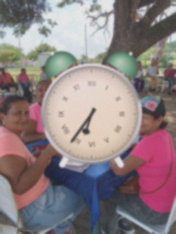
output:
6.36
